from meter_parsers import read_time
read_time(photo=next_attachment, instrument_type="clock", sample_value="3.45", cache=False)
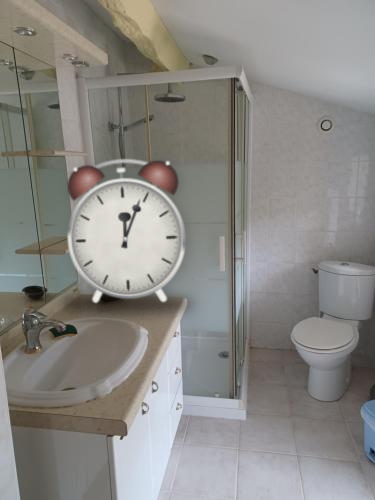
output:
12.04
